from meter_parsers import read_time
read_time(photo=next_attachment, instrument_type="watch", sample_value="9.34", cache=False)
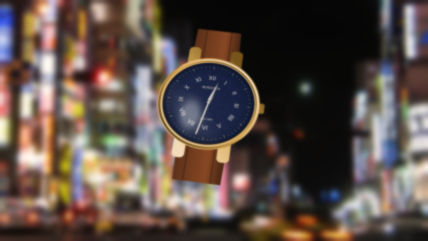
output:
12.32
